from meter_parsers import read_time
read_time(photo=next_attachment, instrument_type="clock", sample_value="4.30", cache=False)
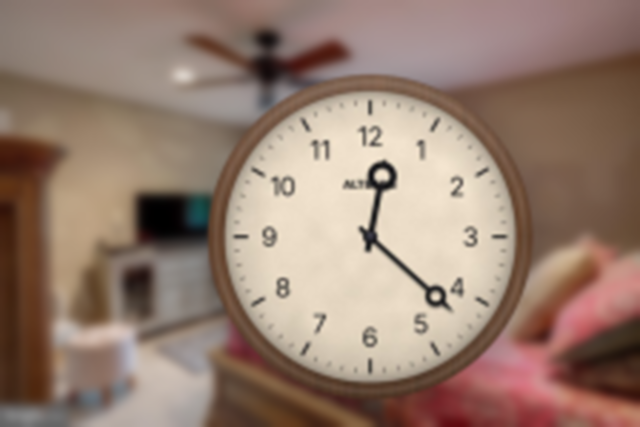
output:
12.22
